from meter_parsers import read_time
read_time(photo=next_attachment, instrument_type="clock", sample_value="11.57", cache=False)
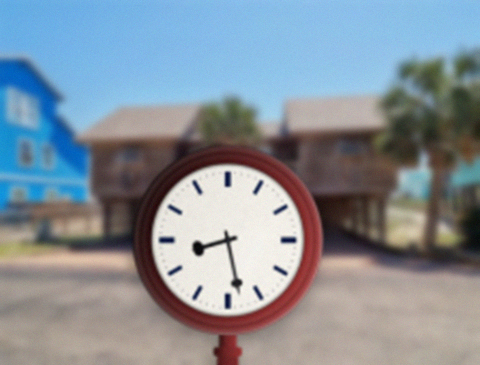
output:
8.28
